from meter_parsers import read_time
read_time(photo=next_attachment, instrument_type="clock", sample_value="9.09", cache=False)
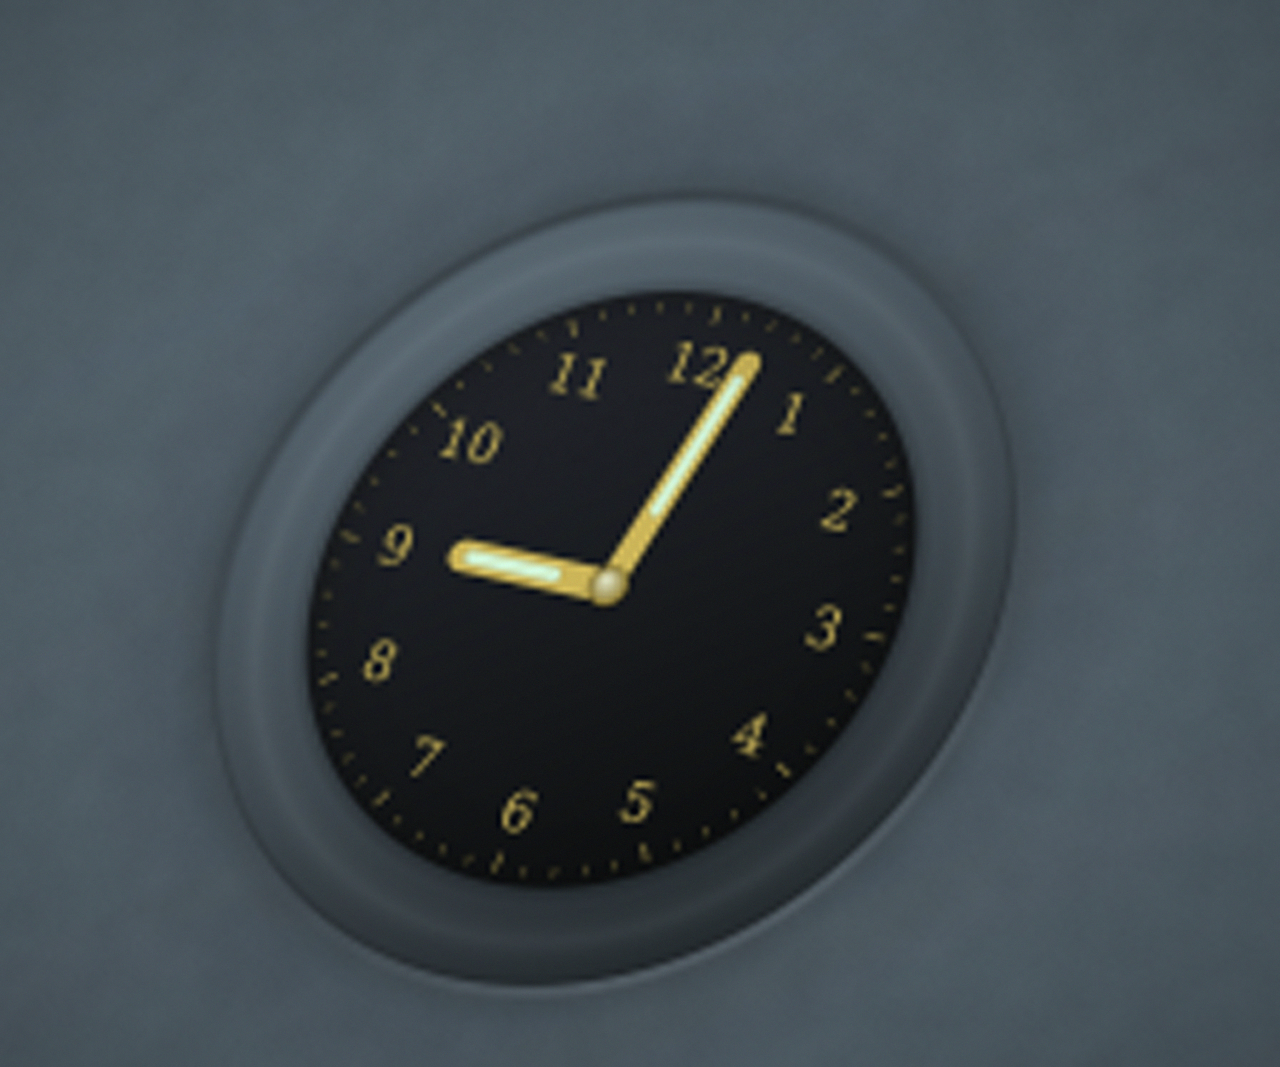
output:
9.02
